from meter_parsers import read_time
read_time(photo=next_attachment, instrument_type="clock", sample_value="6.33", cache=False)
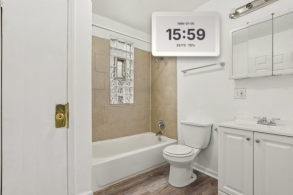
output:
15.59
